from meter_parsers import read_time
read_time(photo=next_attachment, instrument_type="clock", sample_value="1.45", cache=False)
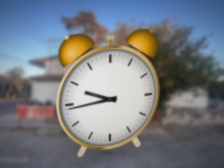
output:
9.44
